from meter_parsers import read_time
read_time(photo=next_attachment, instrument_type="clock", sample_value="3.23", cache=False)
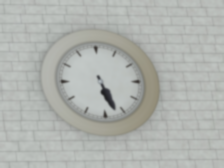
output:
5.27
